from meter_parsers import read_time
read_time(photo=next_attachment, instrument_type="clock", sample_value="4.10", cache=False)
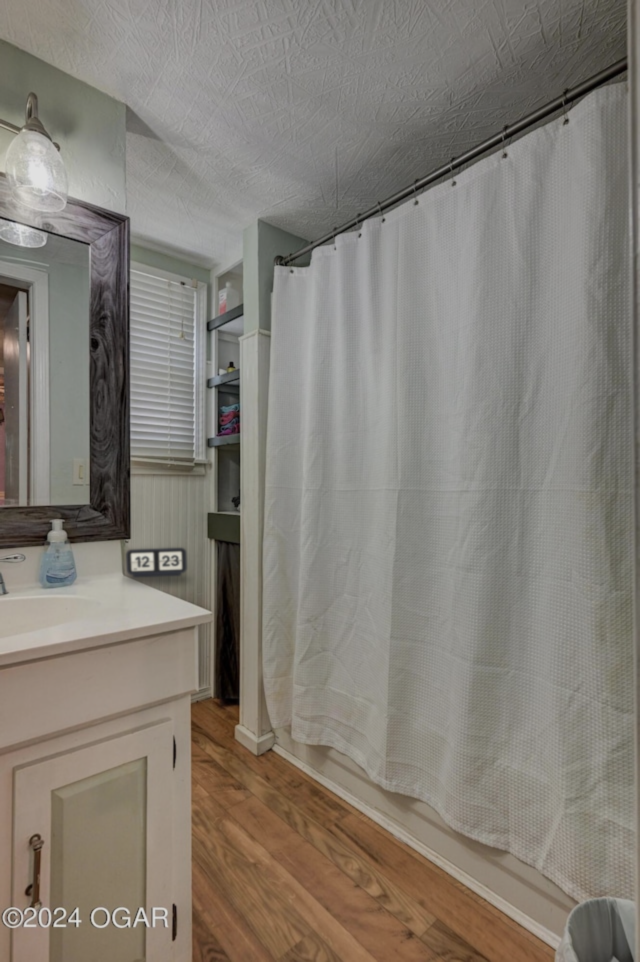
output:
12.23
